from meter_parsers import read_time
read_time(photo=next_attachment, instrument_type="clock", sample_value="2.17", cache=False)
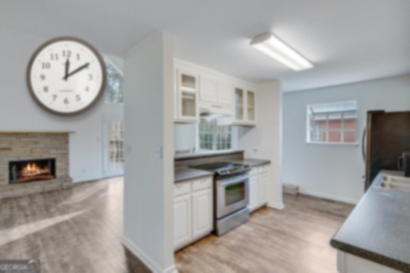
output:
12.10
